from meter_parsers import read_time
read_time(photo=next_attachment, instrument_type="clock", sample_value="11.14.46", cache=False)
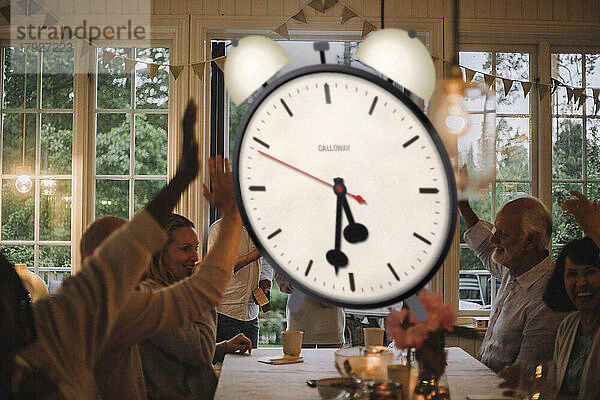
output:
5.31.49
